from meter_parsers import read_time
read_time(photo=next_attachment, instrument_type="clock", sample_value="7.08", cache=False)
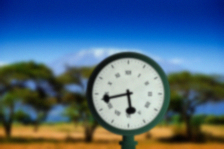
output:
5.43
